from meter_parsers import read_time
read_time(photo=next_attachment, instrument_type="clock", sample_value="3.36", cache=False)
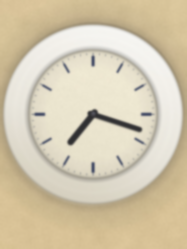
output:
7.18
